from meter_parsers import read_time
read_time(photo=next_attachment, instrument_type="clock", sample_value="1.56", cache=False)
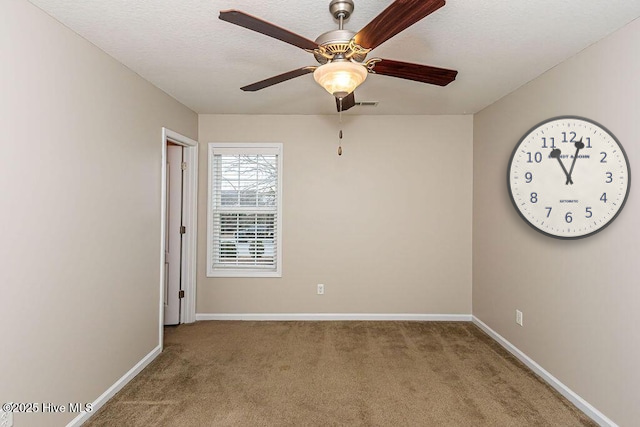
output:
11.03
